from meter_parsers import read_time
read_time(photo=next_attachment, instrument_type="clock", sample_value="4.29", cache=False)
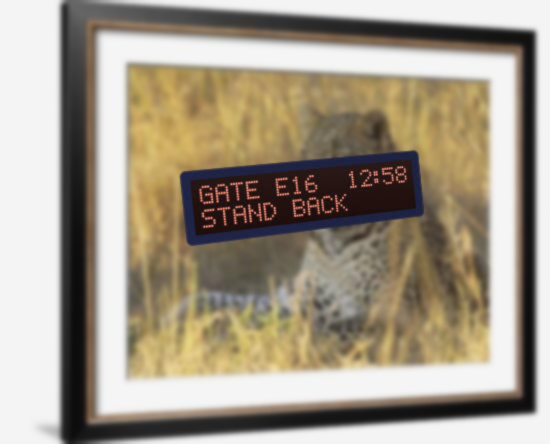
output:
12.58
